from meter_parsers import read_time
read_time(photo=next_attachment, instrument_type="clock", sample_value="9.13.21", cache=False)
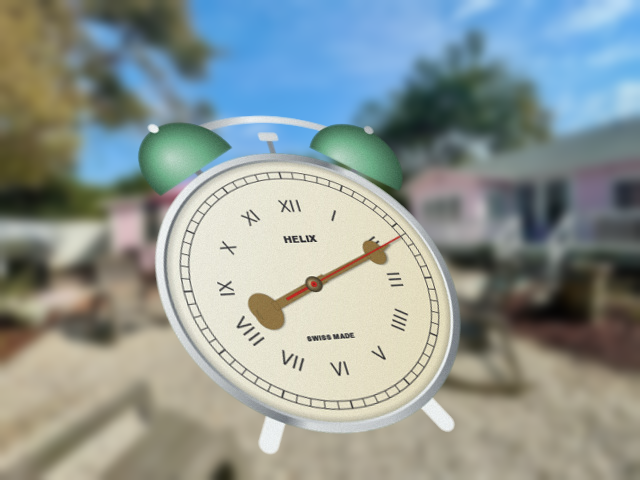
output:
8.11.11
